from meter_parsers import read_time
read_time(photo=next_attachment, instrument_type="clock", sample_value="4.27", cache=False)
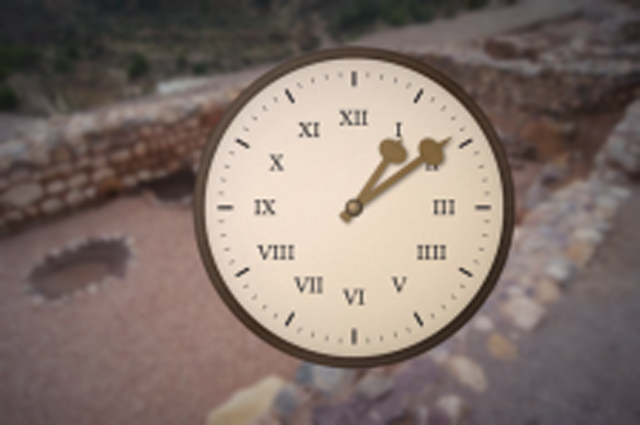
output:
1.09
